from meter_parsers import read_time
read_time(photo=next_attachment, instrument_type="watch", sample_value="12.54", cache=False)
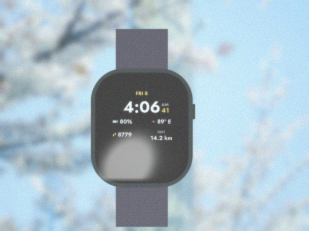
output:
4.06
